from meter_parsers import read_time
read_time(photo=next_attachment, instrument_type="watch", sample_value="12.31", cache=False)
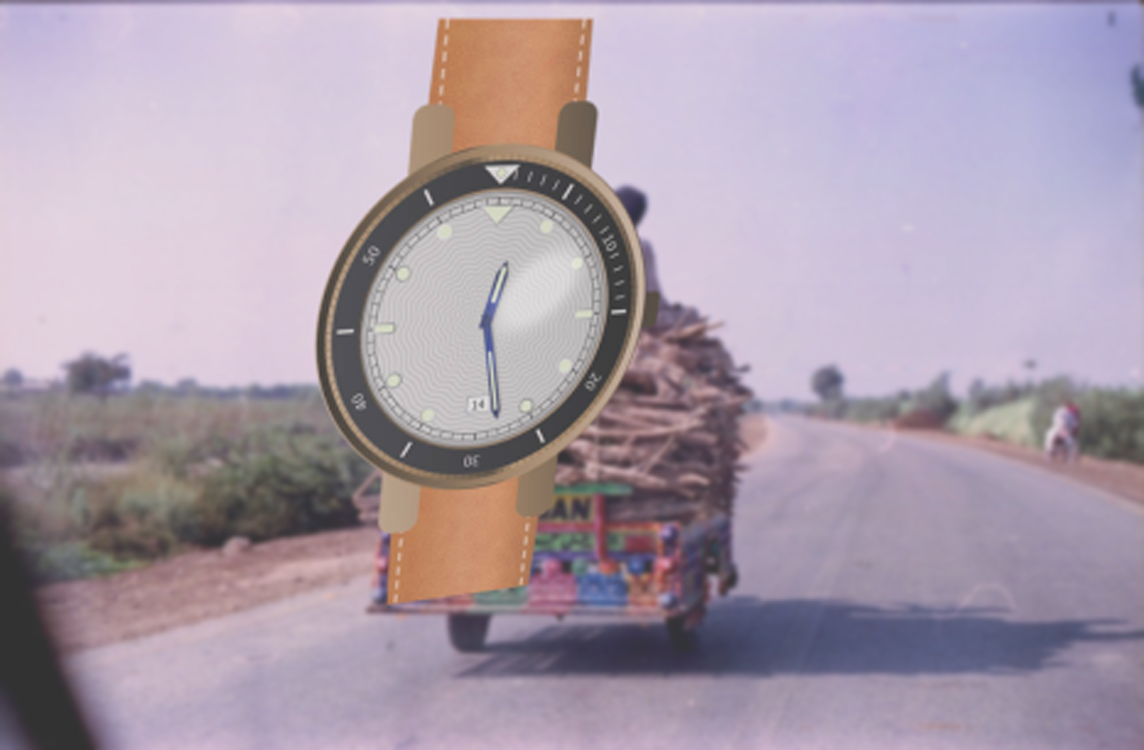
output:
12.28
